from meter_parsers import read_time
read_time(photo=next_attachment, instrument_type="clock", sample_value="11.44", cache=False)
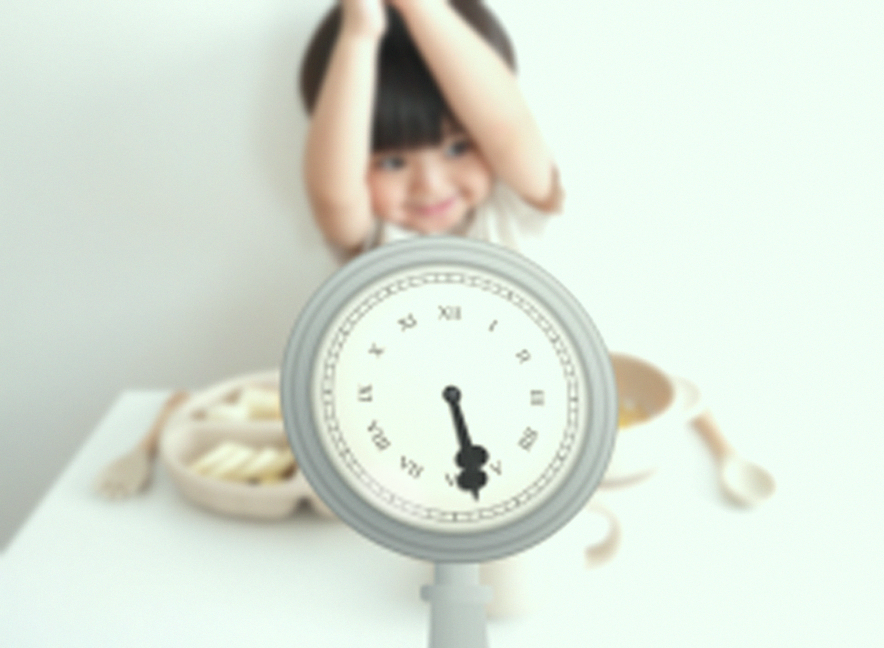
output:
5.28
